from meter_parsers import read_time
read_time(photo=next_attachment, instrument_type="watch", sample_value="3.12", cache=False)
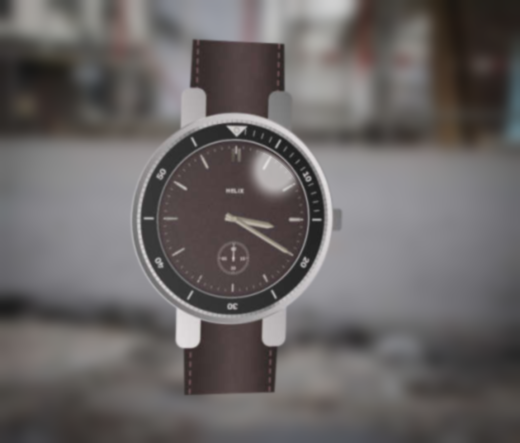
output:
3.20
